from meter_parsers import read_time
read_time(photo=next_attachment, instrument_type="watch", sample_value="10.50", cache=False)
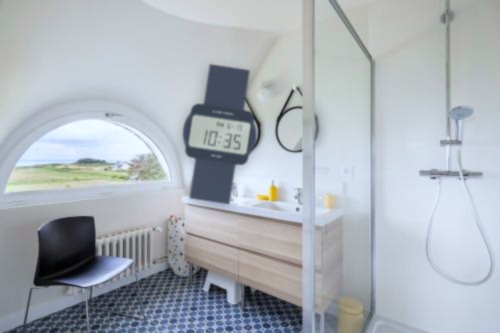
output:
10.35
